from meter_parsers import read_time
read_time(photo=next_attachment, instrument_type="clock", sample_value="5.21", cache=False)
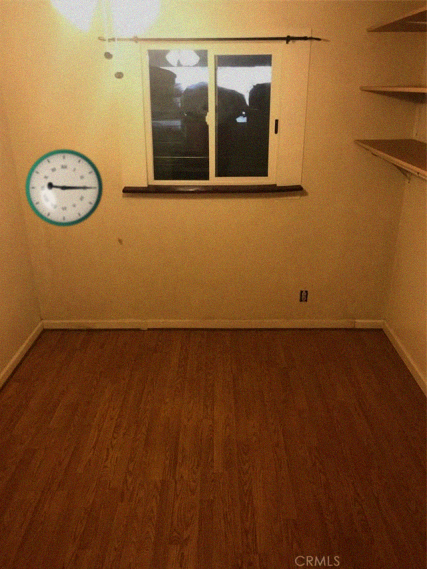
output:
9.15
